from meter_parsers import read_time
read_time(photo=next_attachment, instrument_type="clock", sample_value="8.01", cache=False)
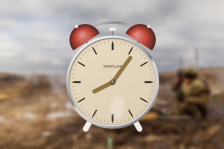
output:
8.06
